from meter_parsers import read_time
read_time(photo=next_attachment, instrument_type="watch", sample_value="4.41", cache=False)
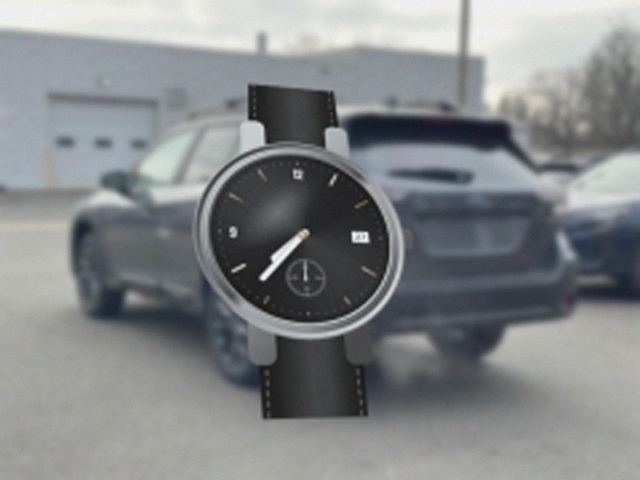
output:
7.37
